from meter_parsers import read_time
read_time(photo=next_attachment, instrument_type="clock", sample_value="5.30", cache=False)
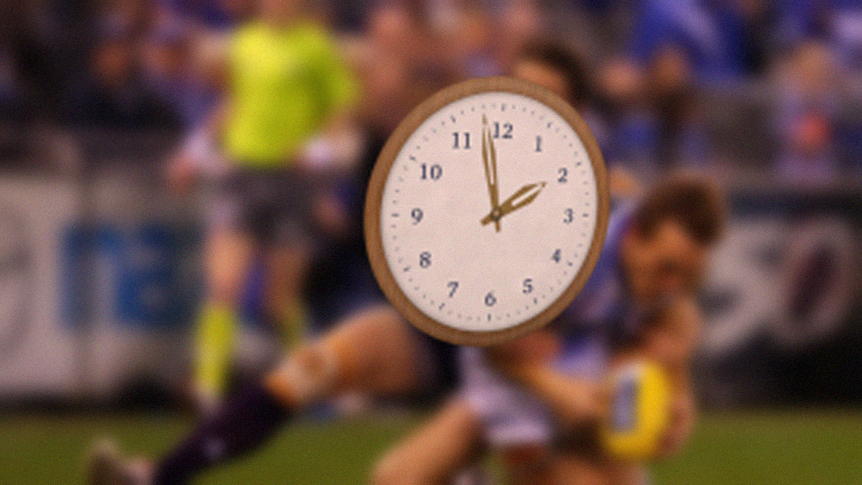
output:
1.58
